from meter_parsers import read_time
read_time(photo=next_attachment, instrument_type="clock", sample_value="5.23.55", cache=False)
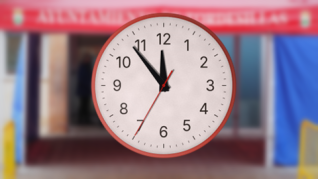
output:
11.53.35
